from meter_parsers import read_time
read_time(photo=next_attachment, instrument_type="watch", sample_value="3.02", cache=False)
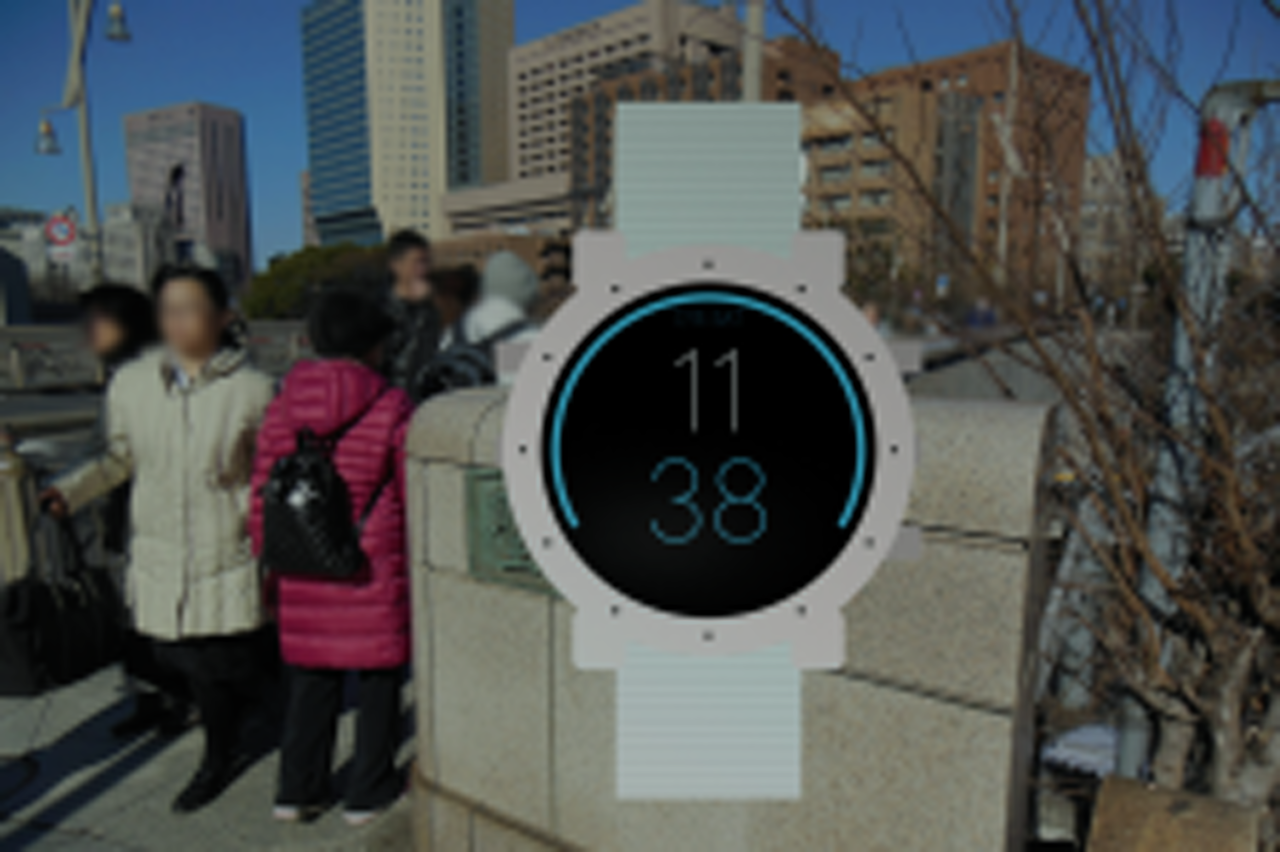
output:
11.38
